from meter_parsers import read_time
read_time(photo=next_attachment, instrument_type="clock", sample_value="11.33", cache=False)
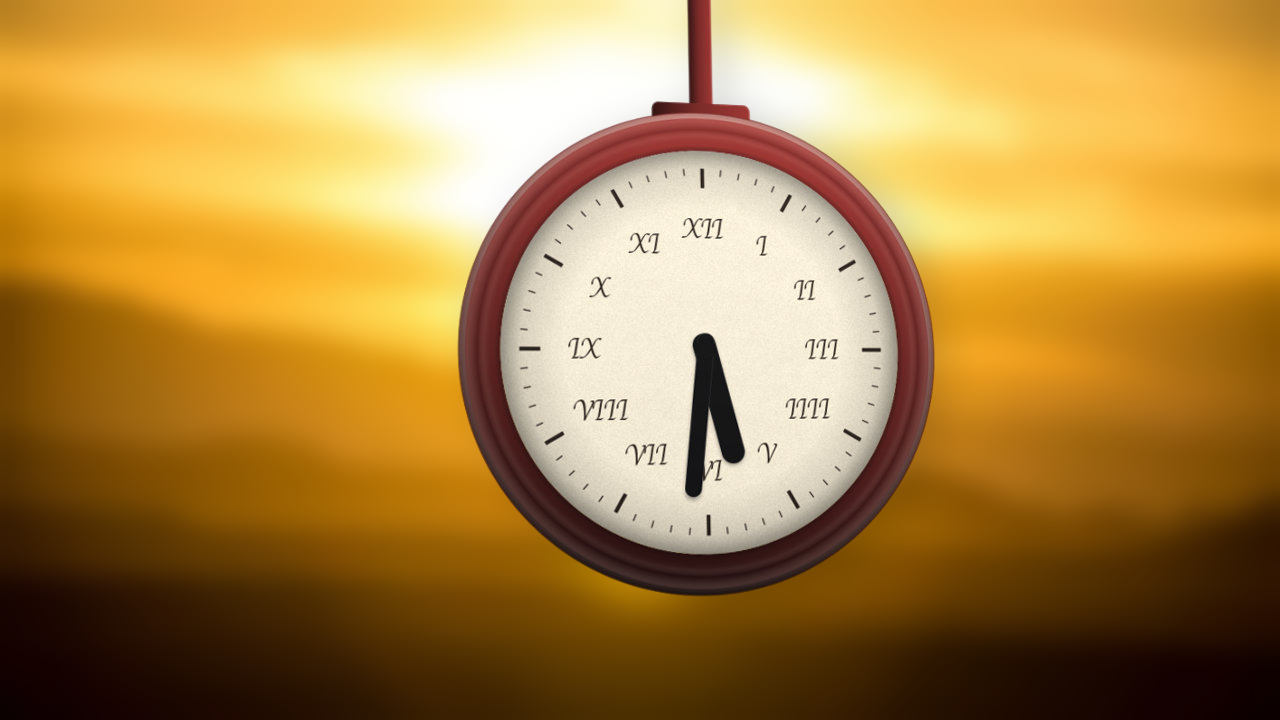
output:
5.31
